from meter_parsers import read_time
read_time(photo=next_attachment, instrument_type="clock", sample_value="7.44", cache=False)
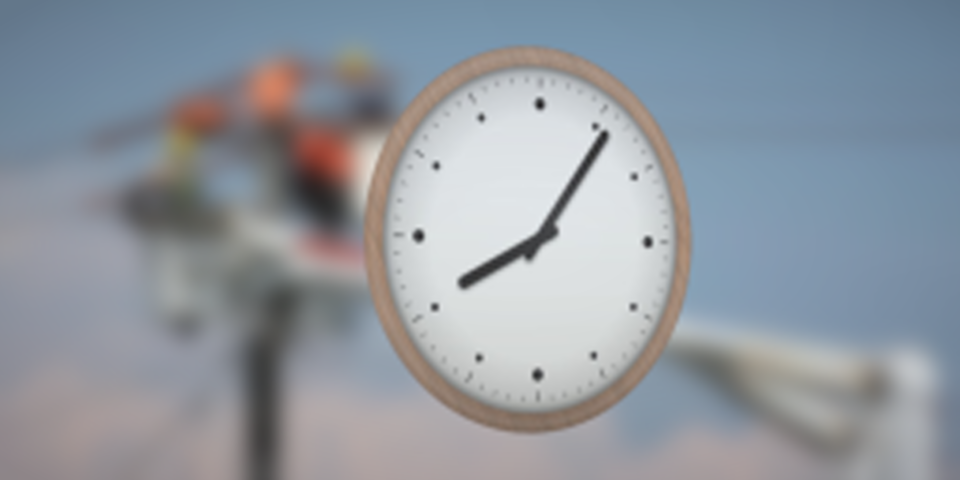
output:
8.06
